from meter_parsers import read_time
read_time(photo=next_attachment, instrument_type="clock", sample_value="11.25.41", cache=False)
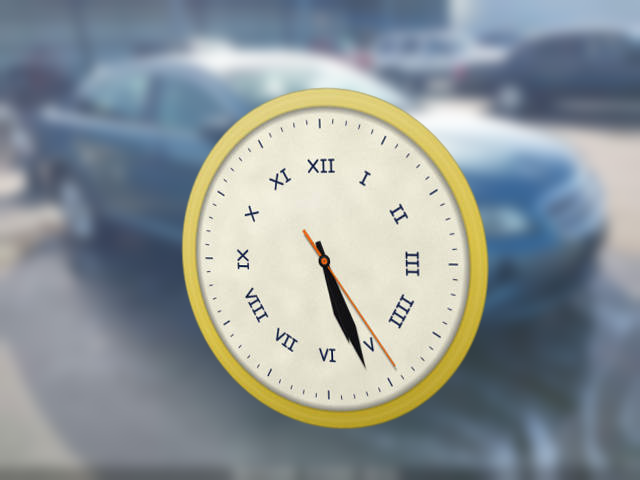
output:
5.26.24
